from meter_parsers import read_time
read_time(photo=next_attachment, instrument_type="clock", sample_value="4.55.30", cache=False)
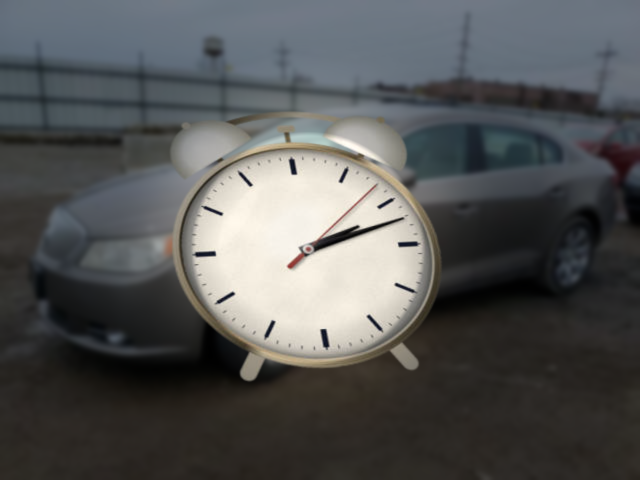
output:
2.12.08
